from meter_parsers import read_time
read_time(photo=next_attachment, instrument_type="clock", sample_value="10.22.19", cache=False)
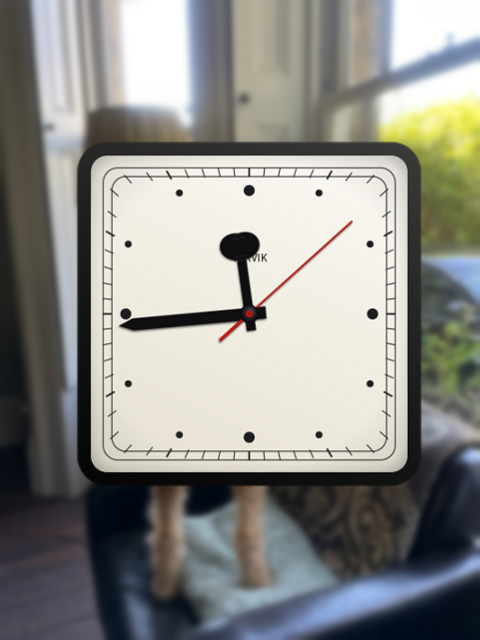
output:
11.44.08
